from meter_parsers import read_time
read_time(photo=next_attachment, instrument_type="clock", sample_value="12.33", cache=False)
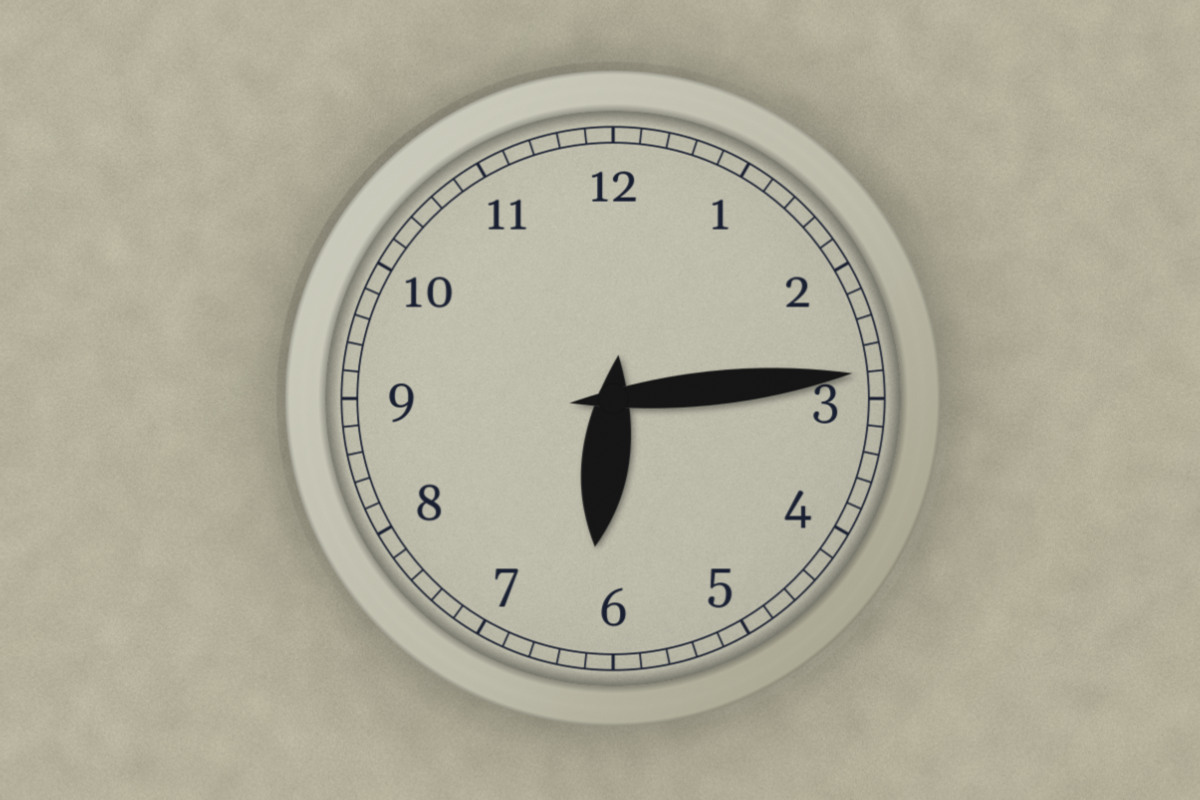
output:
6.14
